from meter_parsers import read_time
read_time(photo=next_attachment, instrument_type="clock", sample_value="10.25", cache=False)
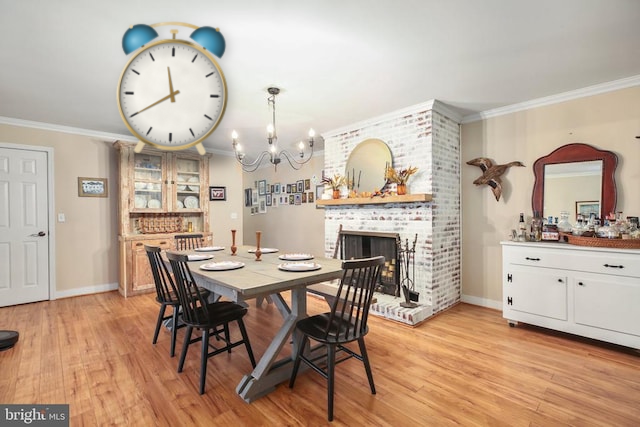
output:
11.40
